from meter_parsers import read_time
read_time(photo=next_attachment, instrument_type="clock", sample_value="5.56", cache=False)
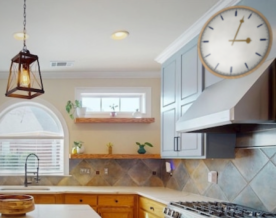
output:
3.03
